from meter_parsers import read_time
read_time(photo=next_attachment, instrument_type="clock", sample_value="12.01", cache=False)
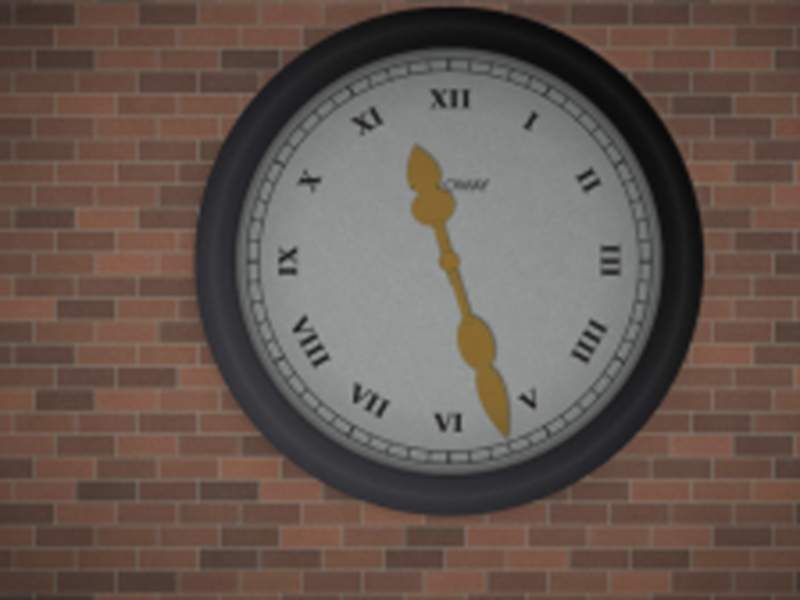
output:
11.27
